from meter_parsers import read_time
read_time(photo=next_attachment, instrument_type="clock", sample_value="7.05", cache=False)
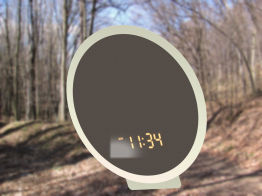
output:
11.34
